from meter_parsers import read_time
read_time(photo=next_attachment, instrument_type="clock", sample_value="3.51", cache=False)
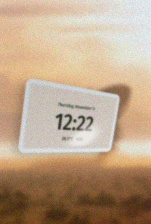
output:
12.22
